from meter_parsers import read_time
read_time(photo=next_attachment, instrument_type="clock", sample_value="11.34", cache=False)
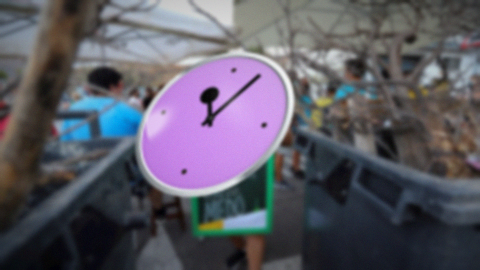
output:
11.05
